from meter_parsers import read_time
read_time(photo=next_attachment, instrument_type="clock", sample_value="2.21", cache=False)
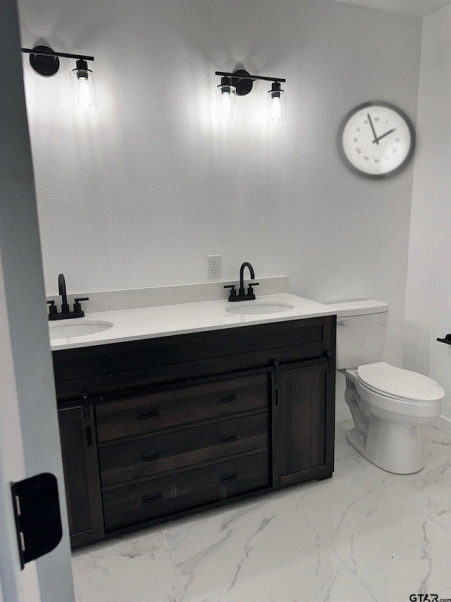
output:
1.57
